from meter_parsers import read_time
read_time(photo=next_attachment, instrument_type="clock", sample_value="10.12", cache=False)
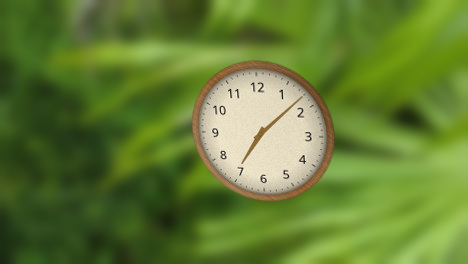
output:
7.08
